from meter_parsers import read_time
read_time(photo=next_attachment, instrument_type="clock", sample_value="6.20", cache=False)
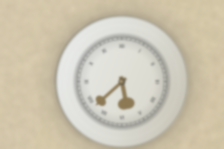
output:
5.38
